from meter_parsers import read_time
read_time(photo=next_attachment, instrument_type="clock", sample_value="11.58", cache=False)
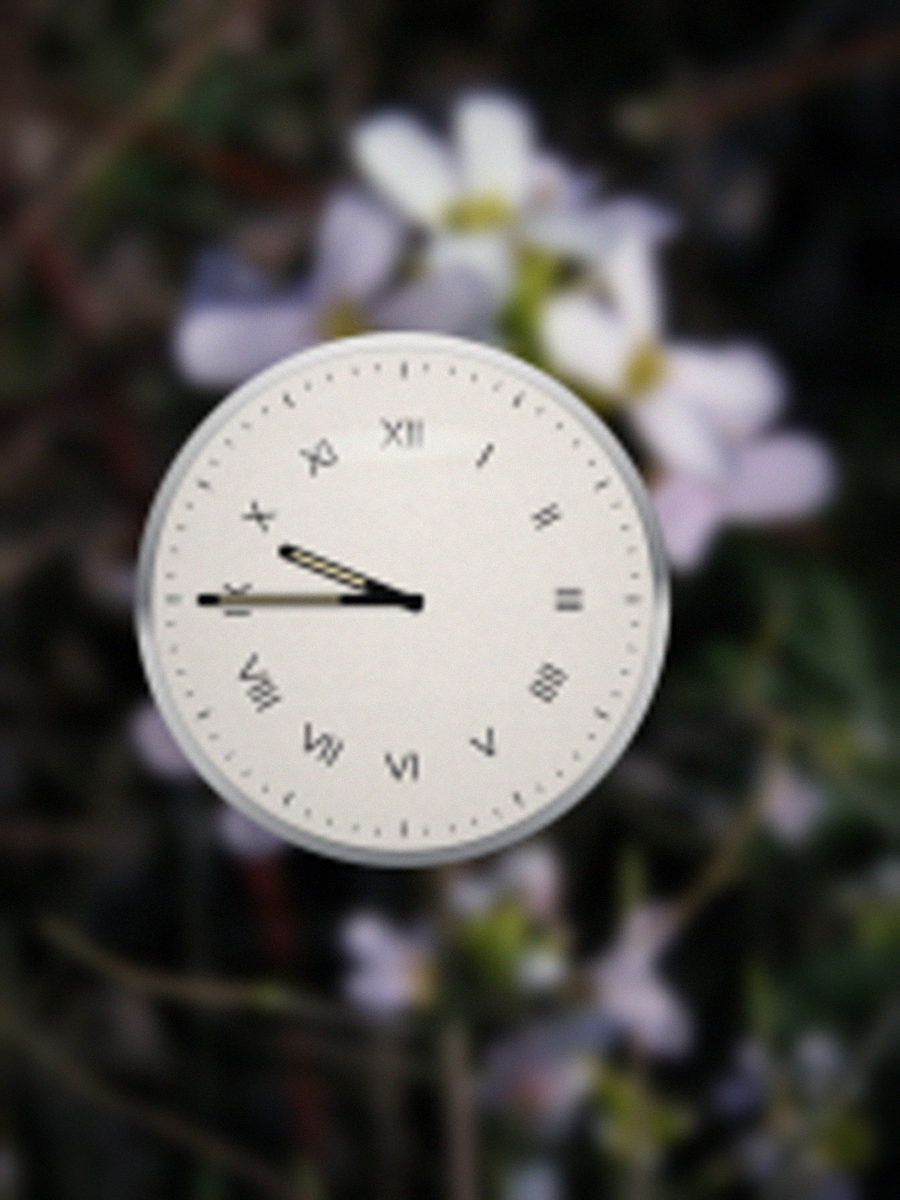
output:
9.45
